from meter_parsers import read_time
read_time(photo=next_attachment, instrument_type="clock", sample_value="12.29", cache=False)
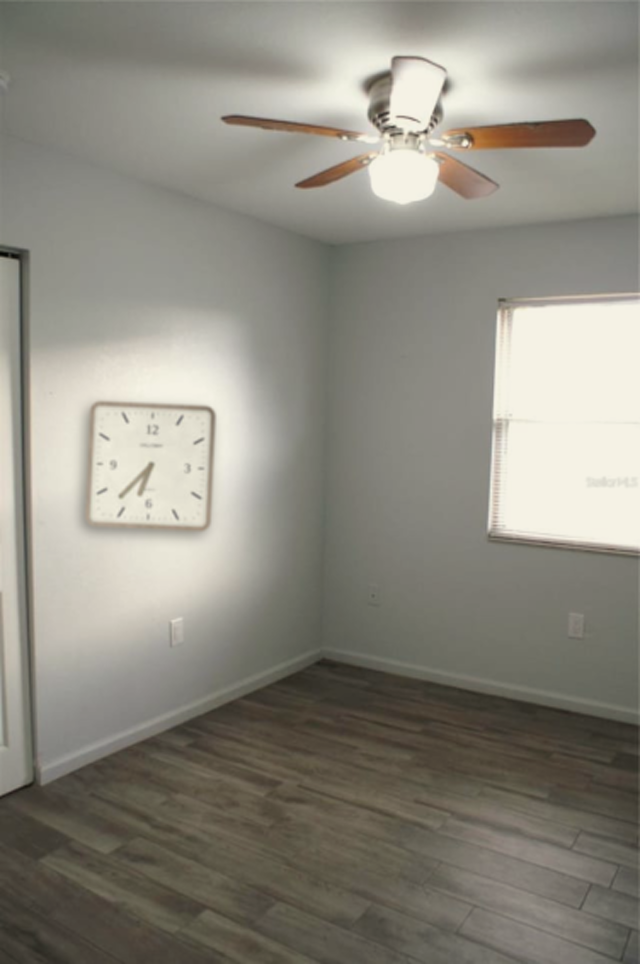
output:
6.37
